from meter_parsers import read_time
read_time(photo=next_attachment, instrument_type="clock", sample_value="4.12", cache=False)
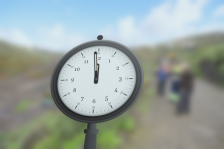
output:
11.59
